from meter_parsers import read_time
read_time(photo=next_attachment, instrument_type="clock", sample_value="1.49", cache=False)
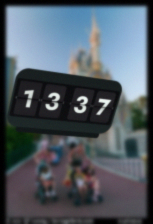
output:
13.37
